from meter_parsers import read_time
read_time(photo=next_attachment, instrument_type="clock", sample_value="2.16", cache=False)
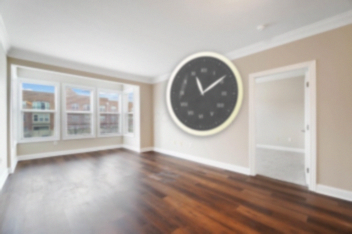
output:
11.09
